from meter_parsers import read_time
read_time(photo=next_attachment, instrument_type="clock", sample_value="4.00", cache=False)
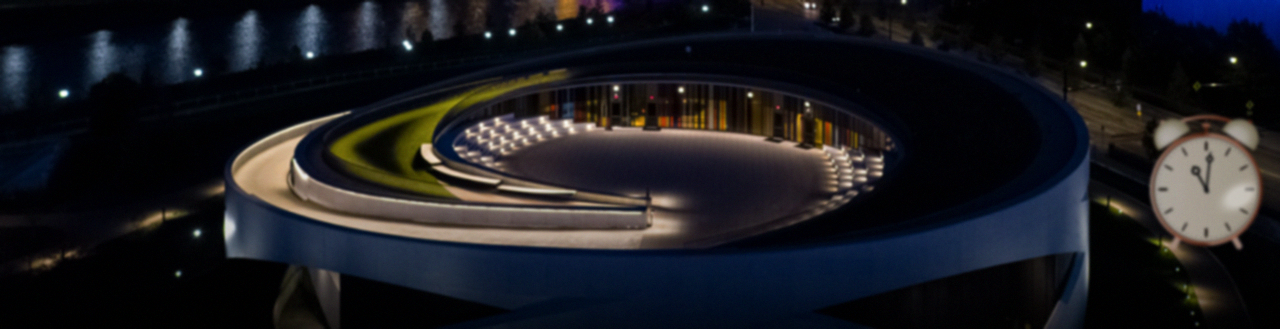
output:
11.01
